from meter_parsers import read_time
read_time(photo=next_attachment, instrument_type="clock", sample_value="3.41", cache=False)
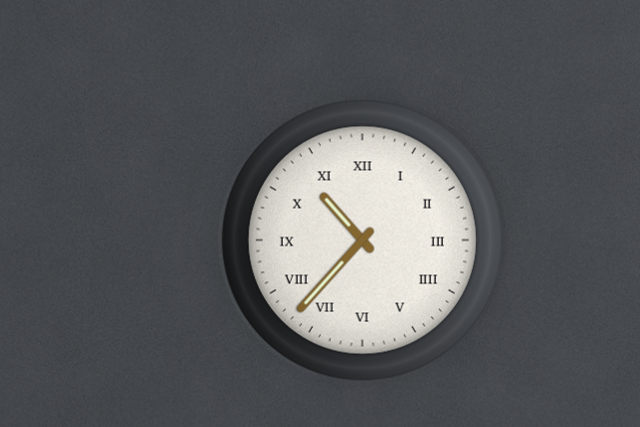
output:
10.37
